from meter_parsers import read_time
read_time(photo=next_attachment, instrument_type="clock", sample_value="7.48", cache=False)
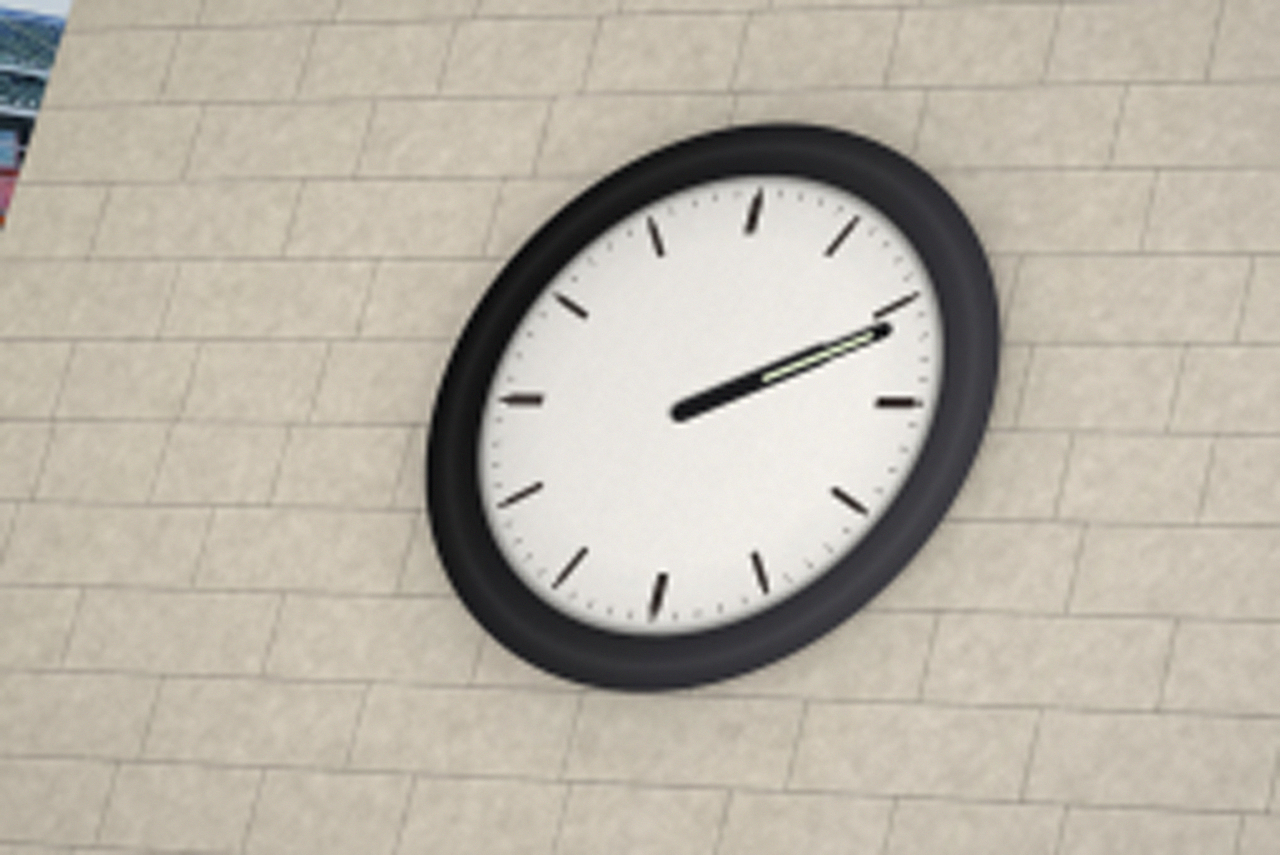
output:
2.11
